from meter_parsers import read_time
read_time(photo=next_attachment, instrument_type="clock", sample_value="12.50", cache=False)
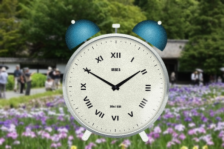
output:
1.50
